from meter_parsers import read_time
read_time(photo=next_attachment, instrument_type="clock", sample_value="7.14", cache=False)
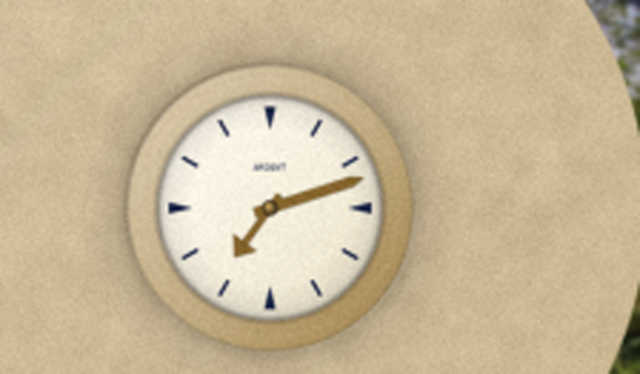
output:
7.12
